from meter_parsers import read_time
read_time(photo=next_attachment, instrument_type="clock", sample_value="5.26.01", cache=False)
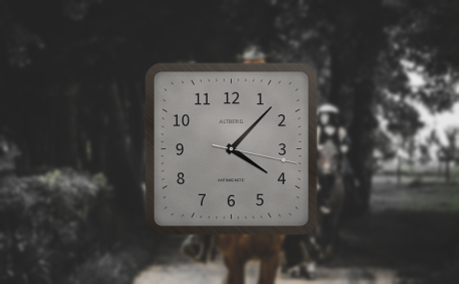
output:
4.07.17
